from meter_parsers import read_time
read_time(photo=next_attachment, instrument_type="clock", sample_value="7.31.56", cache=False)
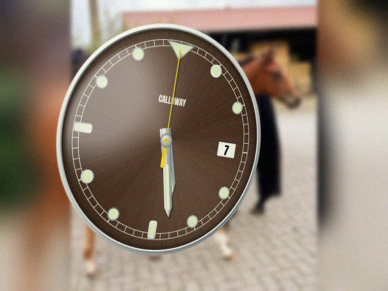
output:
5.28.00
